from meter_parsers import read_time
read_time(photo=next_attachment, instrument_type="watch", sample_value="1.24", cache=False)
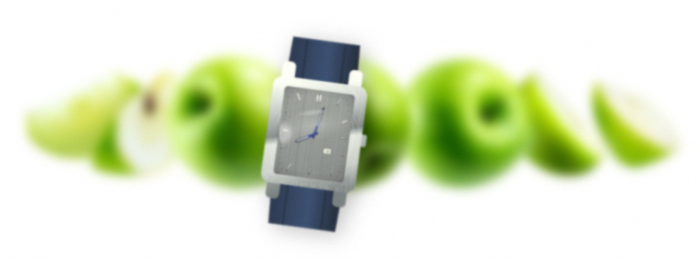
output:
8.02
